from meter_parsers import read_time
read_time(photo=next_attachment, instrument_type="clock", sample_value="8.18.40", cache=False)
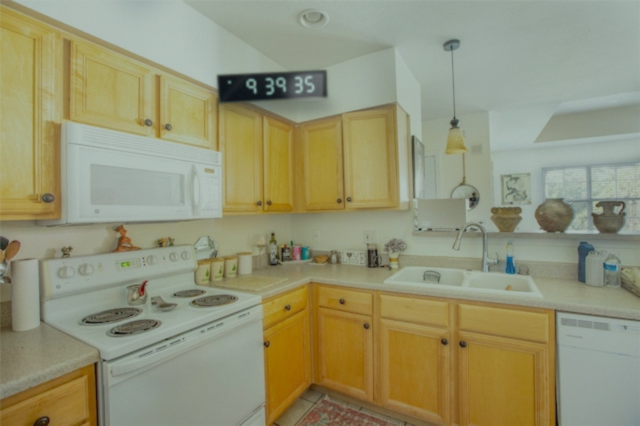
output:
9.39.35
